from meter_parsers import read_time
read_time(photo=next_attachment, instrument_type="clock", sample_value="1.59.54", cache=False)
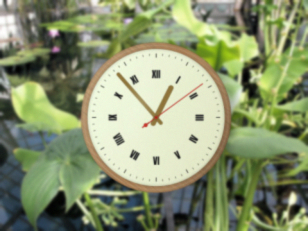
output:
12.53.09
